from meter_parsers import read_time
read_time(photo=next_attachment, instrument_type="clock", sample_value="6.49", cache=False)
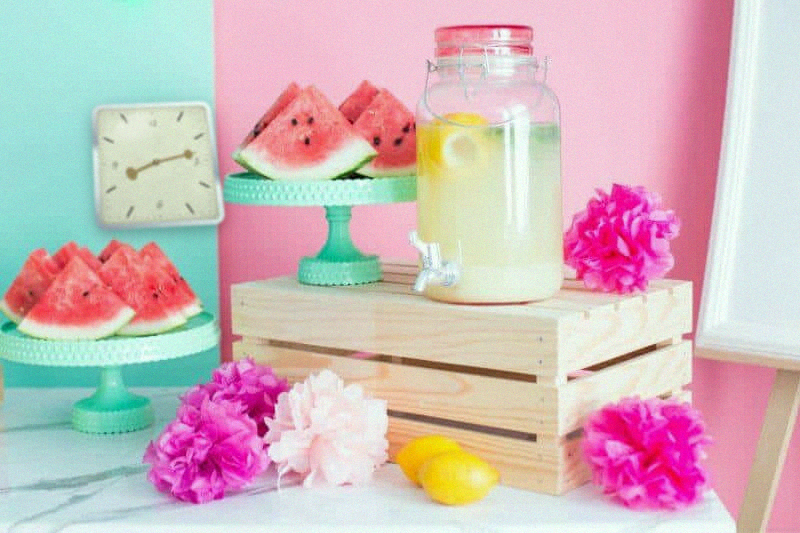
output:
8.13
